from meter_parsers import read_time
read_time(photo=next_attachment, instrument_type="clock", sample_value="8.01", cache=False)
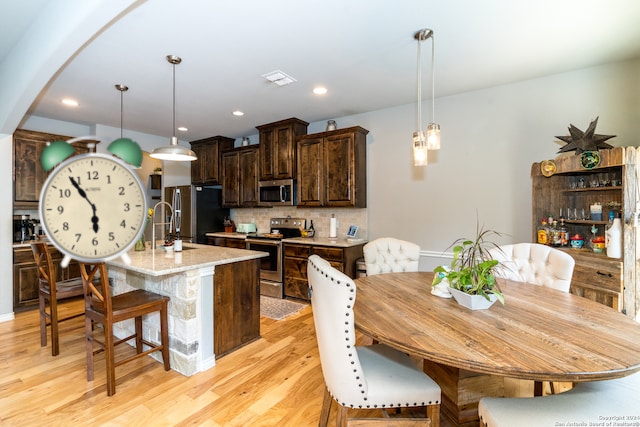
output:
5.54
